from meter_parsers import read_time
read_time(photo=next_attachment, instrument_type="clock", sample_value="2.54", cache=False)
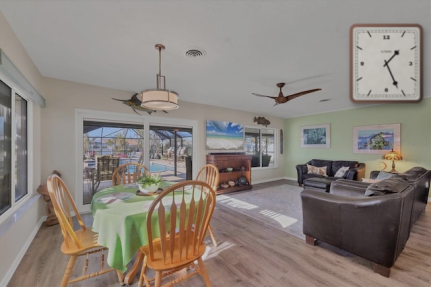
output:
1.26
